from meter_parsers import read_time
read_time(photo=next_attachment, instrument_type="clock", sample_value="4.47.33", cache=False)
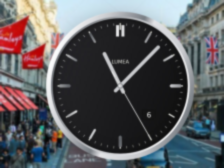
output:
11.07.25
